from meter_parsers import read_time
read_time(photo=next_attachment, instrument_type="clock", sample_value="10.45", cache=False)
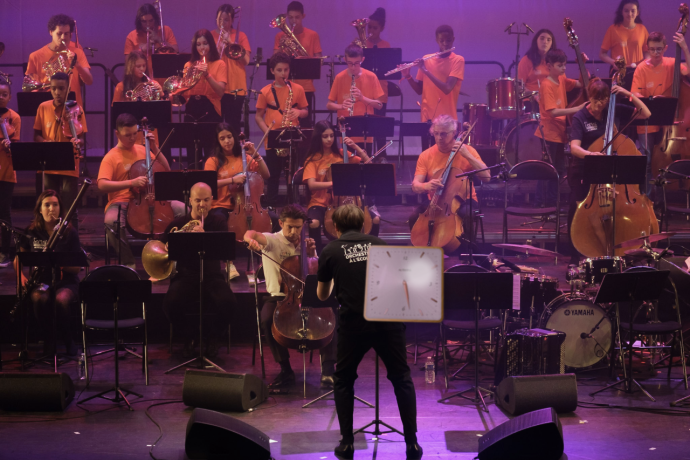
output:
5.28
